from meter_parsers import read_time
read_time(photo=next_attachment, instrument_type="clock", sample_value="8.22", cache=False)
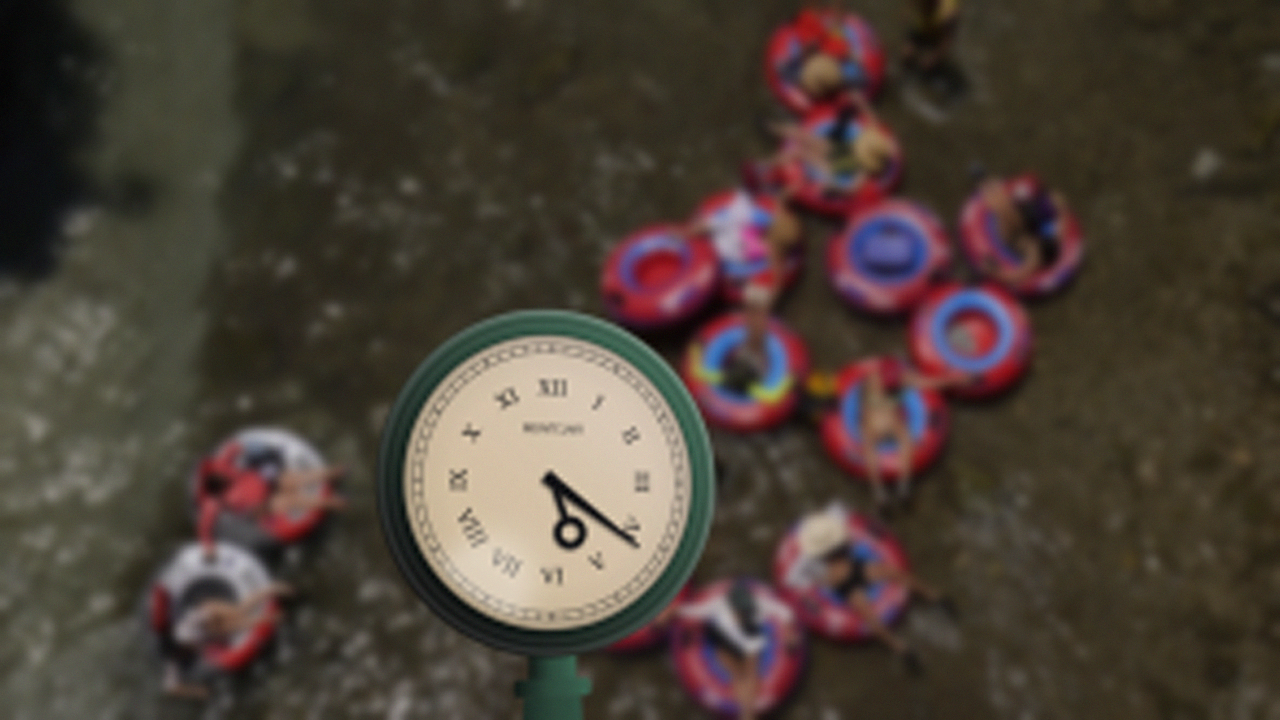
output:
5.21
